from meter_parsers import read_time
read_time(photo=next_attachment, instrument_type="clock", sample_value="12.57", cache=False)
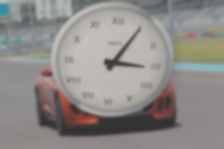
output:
3.05
